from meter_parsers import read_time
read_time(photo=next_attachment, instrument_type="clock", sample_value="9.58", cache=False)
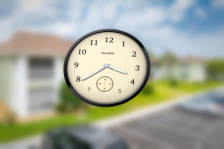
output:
3.39
